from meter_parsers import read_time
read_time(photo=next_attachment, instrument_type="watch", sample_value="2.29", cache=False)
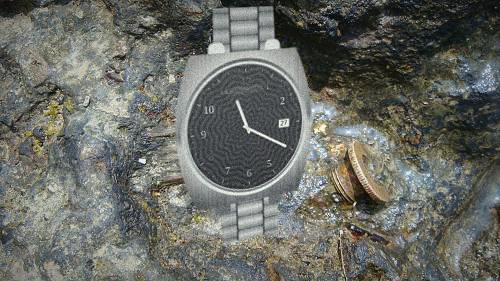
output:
11.20
